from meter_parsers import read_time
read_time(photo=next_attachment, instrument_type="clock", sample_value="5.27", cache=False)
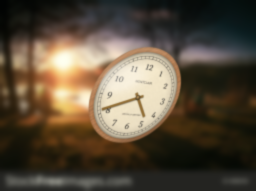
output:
4.41
